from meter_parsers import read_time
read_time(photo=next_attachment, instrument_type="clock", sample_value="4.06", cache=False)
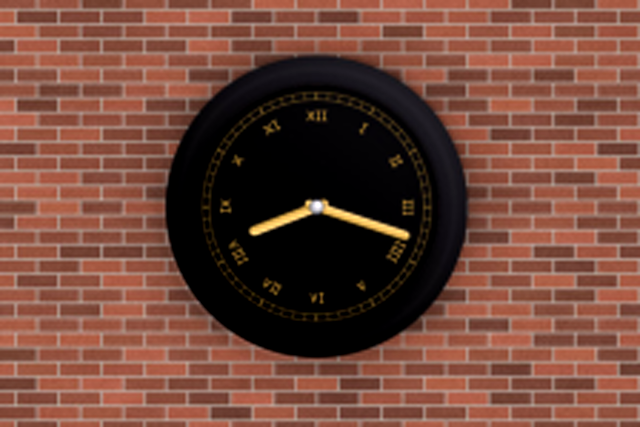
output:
8.18
